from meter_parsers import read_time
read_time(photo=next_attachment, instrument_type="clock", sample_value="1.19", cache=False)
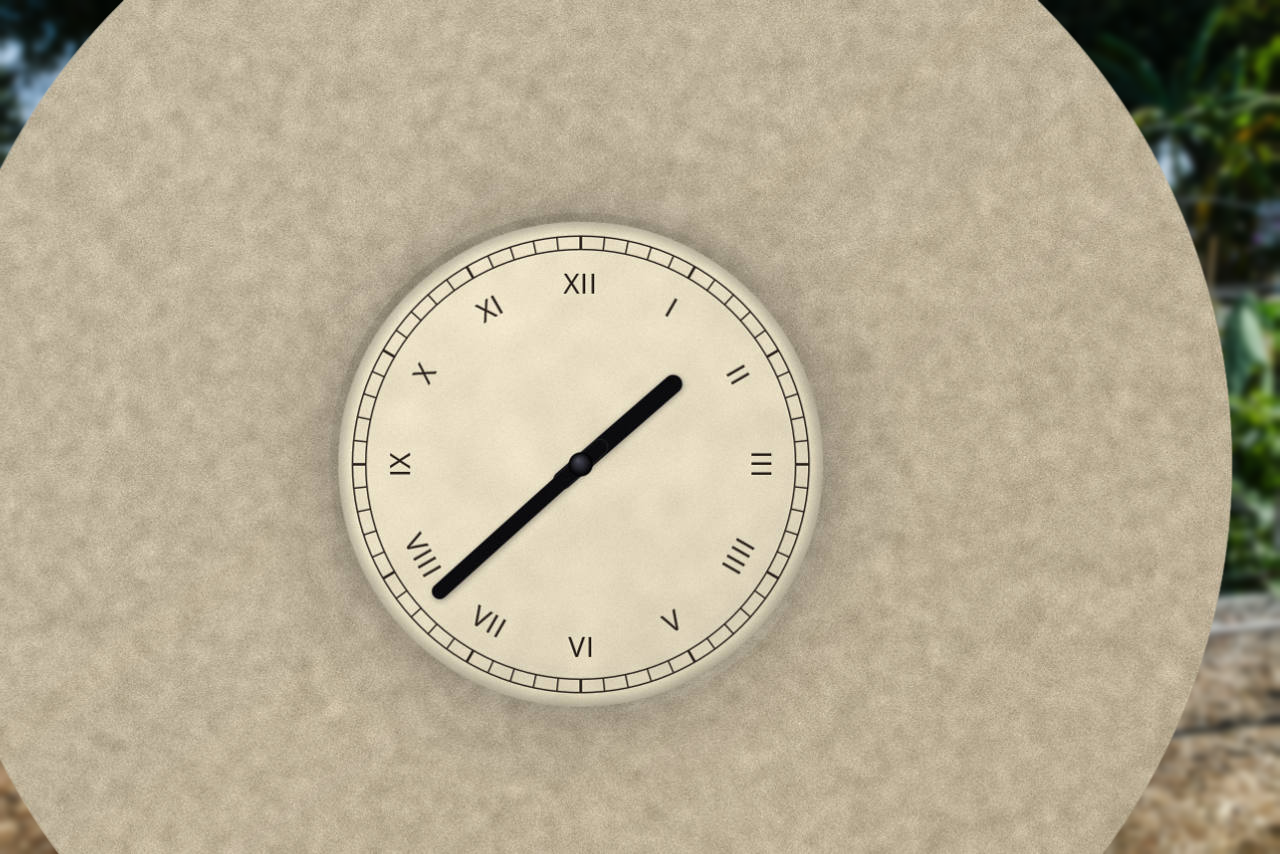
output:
1.38
